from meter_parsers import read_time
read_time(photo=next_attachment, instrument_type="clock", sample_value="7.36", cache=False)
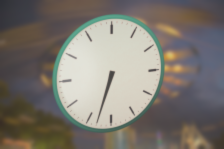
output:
6.33
